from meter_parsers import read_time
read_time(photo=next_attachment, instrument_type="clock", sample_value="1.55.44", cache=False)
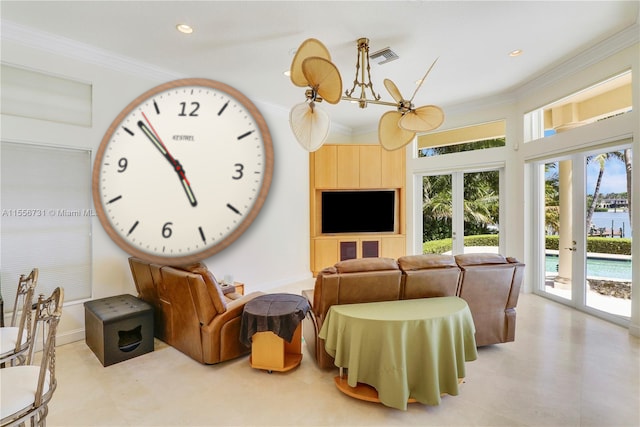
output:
4.51.53
